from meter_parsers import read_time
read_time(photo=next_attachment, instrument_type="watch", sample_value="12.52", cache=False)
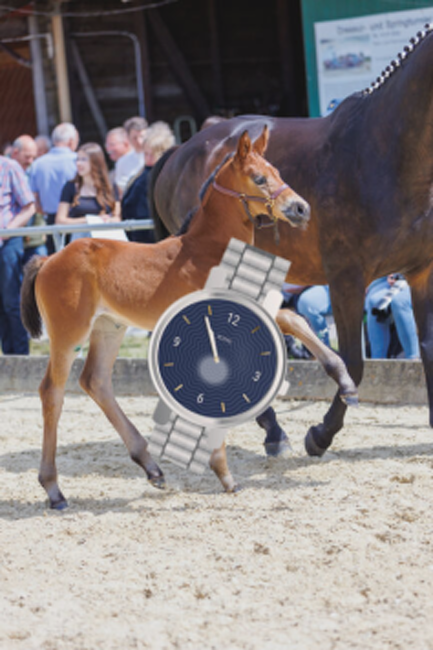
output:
10.54
